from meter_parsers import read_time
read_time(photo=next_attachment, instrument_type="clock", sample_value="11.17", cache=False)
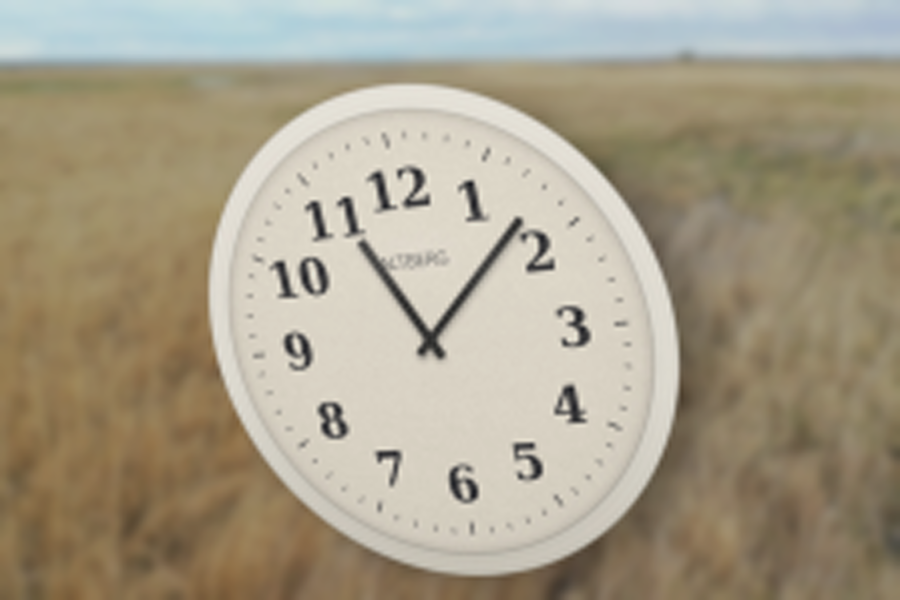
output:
11.08
